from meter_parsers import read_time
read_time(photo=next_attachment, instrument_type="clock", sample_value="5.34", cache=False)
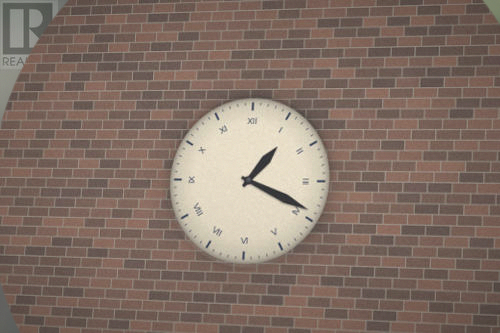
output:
1.19
